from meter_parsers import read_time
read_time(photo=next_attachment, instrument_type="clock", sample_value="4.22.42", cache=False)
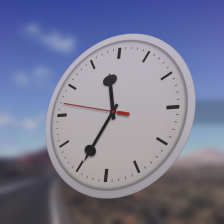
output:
11.34.47
